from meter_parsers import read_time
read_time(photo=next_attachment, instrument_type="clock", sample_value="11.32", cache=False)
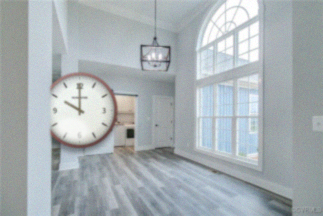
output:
10.00
